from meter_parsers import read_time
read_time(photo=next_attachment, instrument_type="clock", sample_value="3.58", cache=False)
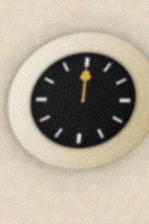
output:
12.00
